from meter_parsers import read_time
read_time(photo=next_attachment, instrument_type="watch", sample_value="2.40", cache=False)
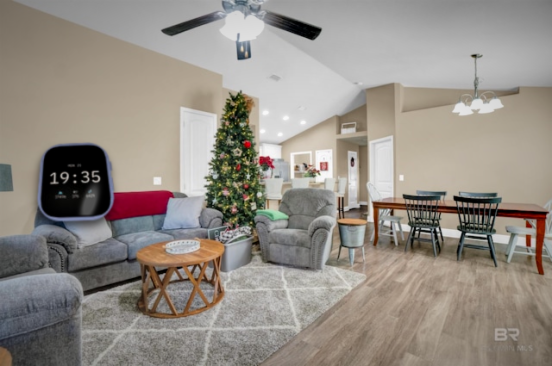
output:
19.35
